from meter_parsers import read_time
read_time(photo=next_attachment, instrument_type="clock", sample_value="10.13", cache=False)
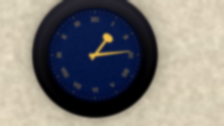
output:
1.14
